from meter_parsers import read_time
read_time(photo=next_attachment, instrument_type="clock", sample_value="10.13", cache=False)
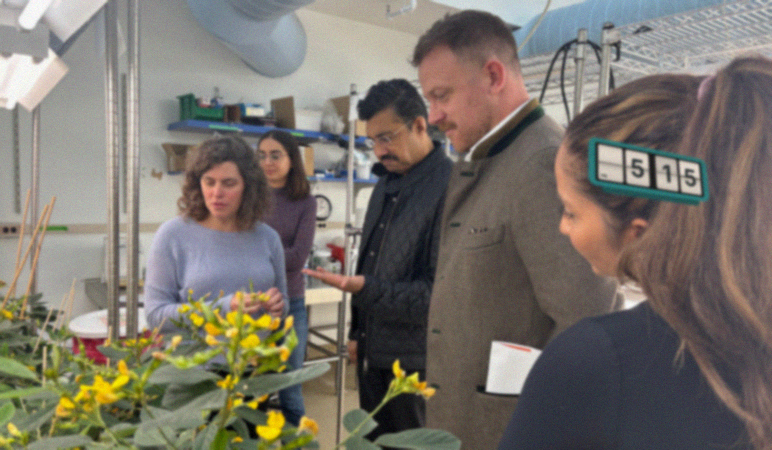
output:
5.15
